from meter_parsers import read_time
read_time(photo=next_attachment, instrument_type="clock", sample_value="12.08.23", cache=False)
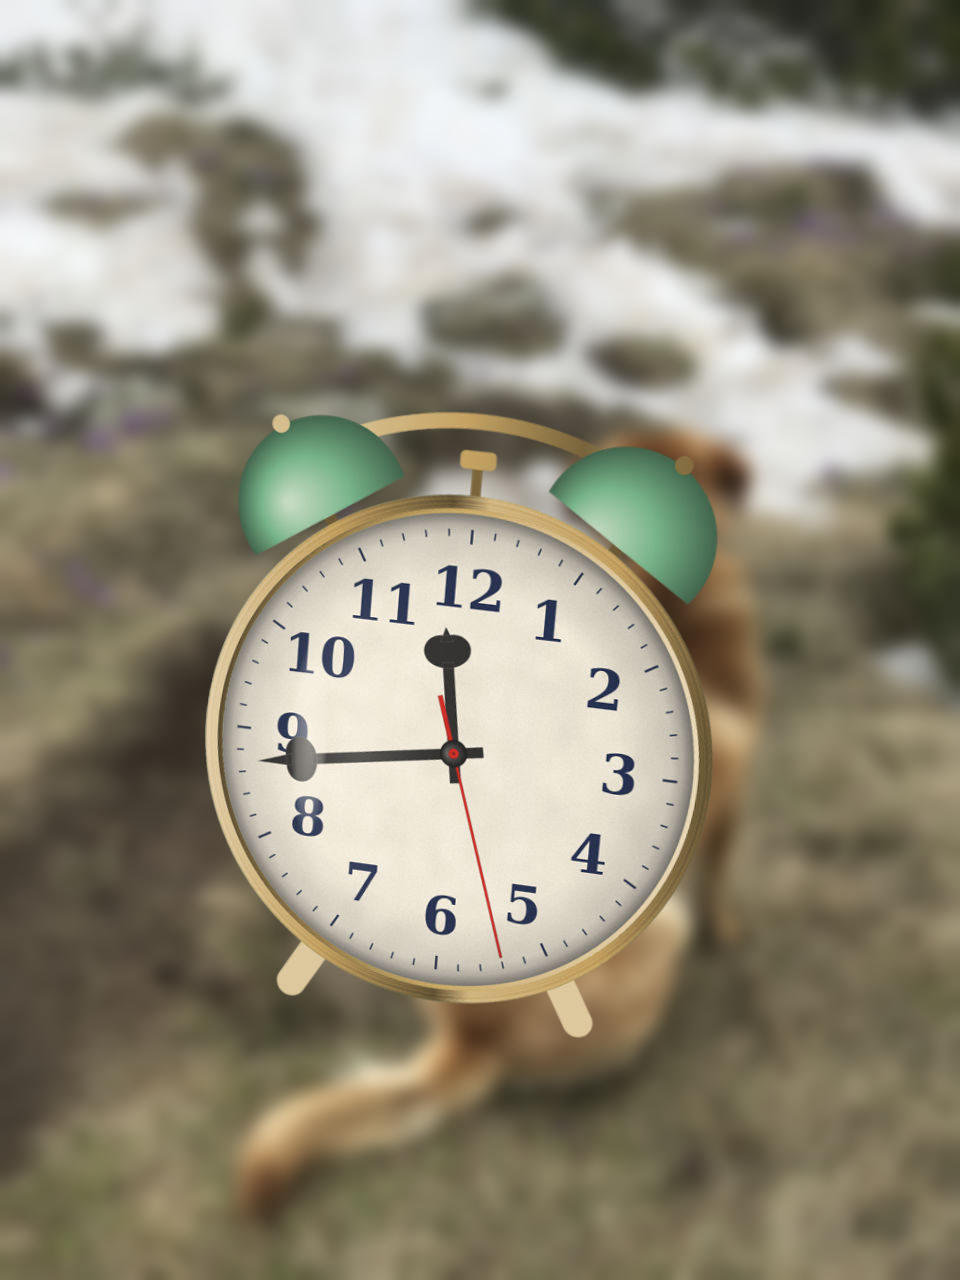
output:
11.43.27
